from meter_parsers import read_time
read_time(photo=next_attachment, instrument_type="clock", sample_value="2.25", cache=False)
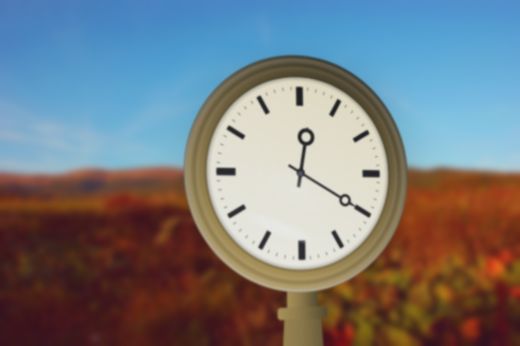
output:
12.20
